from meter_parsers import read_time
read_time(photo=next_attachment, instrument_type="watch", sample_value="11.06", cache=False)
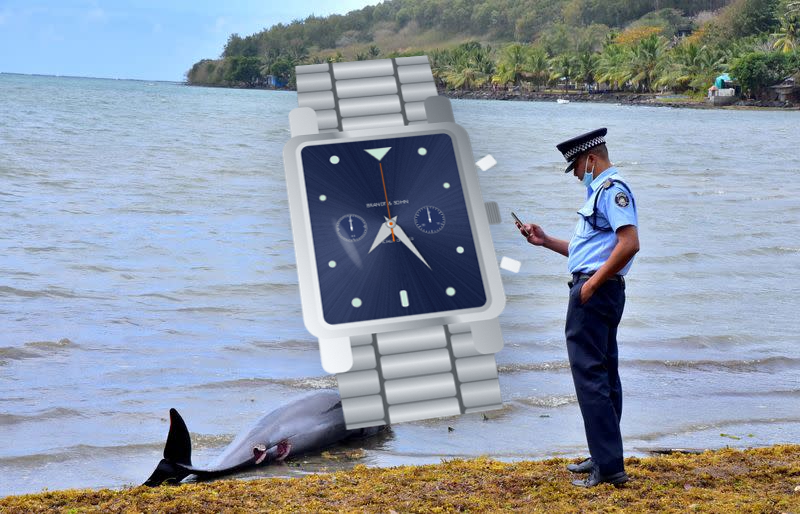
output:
7.25
